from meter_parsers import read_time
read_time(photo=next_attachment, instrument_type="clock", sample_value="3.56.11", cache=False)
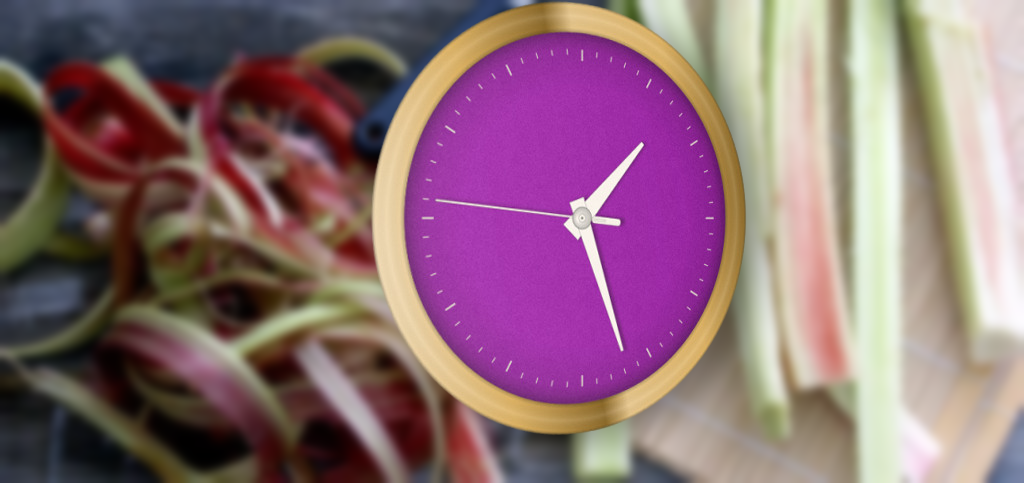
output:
1.26.46
